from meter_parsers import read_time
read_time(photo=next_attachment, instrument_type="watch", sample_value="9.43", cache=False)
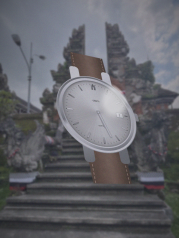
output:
5.27
